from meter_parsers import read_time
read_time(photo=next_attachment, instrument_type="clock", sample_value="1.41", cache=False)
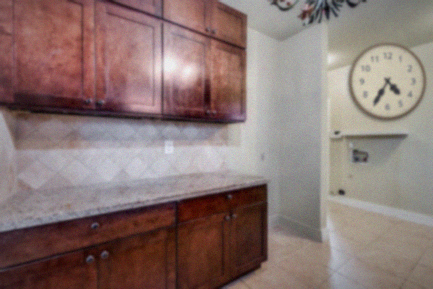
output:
4.35
